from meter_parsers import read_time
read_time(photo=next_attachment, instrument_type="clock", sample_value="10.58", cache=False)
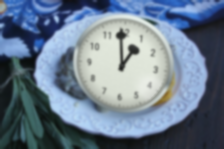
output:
12.59
